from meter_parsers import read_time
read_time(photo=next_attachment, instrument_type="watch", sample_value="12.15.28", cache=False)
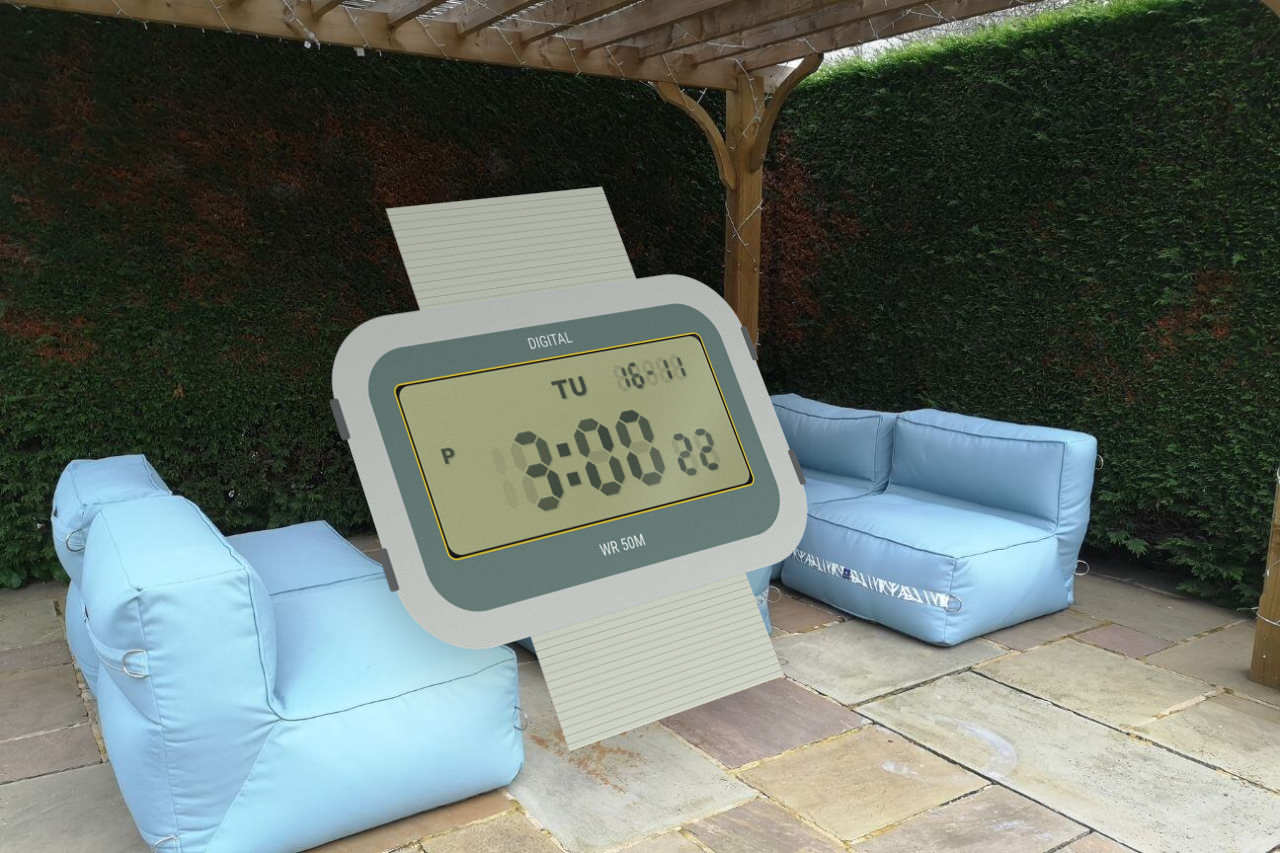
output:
3.00.22
